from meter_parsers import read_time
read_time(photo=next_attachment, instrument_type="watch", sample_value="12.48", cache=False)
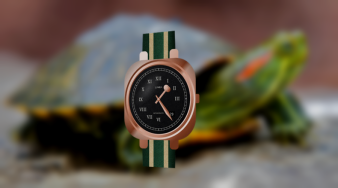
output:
1.24
